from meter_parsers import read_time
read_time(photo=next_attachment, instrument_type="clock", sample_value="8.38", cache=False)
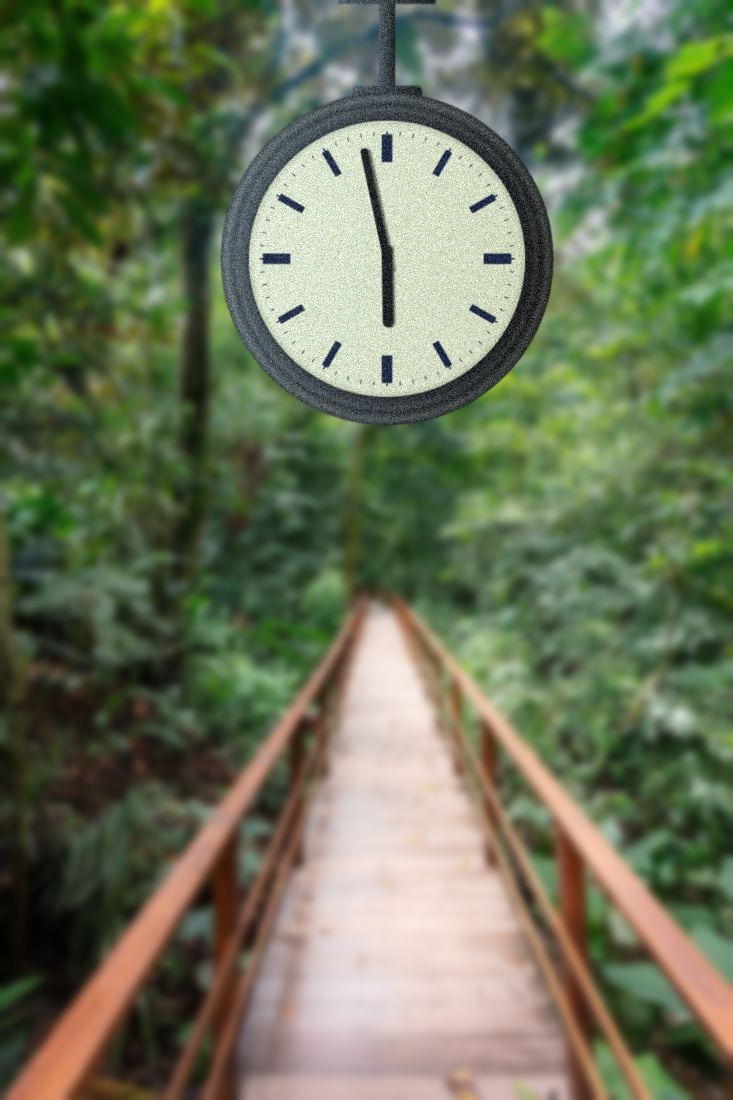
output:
5.58
